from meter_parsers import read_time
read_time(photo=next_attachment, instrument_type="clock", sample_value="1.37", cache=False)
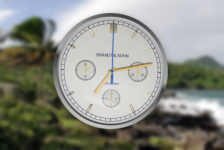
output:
7.13
